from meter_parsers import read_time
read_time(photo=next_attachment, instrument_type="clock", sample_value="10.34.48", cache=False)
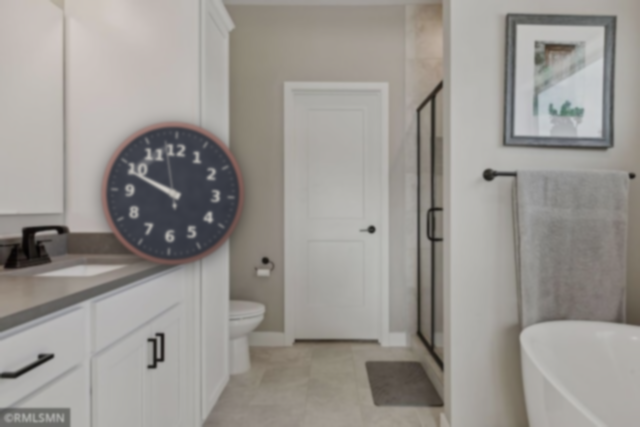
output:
9.48.58
